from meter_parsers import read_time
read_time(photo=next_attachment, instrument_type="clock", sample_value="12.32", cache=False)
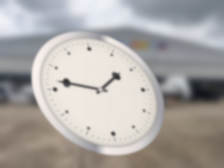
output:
1.47
